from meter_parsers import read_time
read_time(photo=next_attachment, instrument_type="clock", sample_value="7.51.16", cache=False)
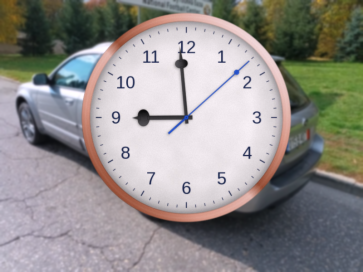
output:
8.59.08
